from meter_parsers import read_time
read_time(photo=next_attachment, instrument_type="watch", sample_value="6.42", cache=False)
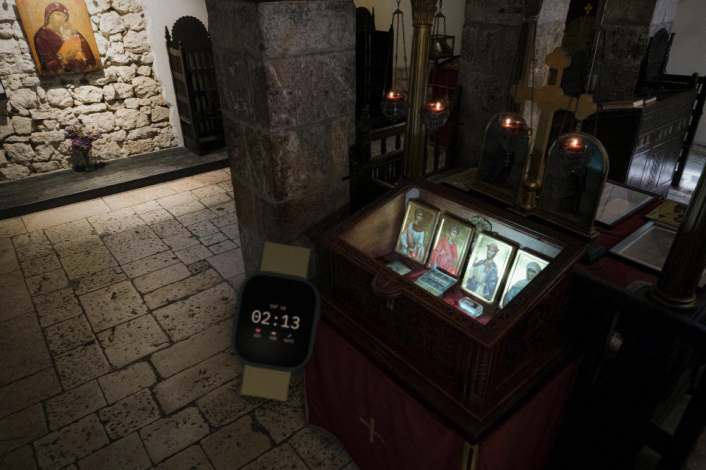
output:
2.13
